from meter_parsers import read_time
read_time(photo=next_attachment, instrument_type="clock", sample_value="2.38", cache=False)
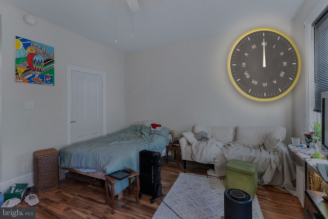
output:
12.00
